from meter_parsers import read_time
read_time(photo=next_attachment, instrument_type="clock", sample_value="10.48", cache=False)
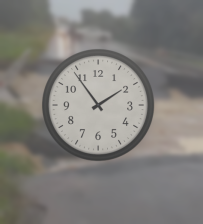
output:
1.54
